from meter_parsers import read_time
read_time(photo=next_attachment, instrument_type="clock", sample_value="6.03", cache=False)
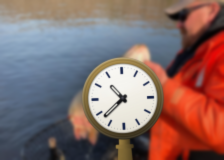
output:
10.38
